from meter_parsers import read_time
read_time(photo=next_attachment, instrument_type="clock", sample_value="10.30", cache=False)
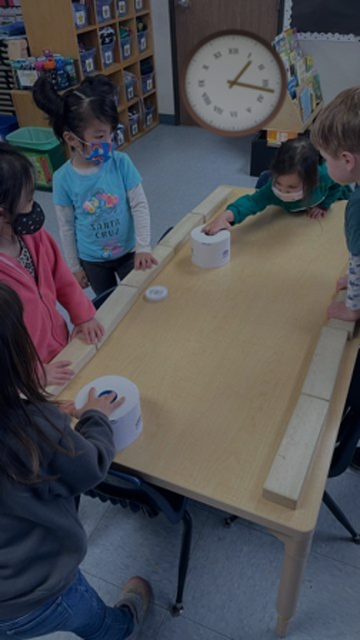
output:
1.17
